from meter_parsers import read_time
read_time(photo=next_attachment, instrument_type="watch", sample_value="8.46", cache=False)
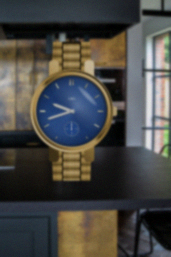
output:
9.42
